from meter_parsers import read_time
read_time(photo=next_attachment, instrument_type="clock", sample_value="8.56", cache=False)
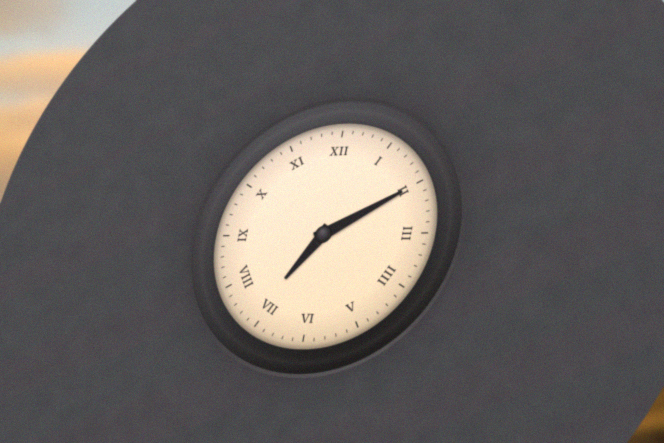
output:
7.10
